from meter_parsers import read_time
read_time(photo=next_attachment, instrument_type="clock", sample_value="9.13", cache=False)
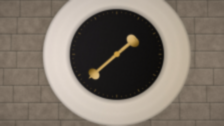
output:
1.38
